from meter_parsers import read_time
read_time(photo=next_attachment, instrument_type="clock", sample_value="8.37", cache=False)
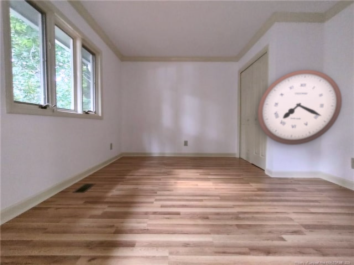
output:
7.19
